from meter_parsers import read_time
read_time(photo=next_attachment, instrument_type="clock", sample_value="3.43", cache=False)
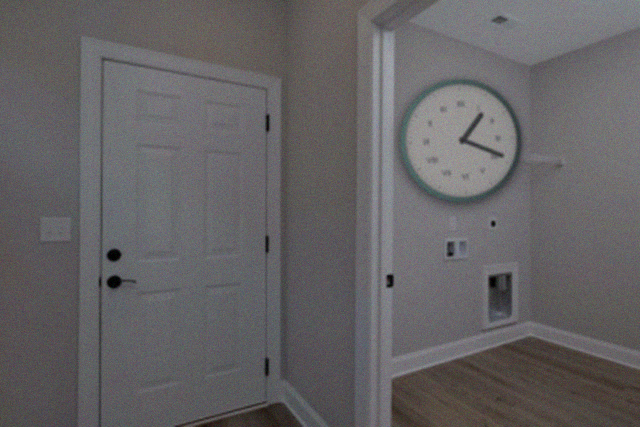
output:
1.19
